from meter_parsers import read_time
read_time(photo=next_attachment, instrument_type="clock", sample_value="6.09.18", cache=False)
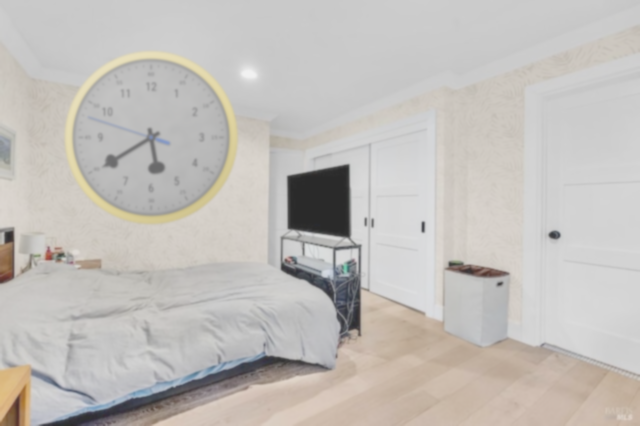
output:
5.39.48
